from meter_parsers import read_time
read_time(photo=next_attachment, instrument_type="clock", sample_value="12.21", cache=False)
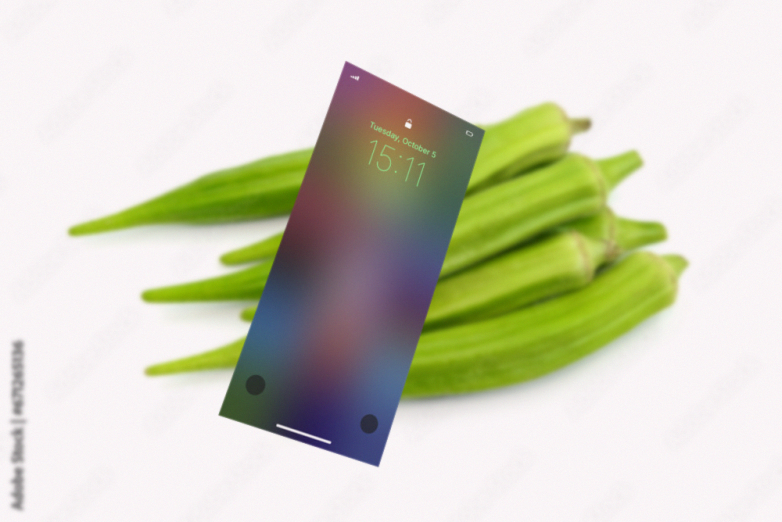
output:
15.11
